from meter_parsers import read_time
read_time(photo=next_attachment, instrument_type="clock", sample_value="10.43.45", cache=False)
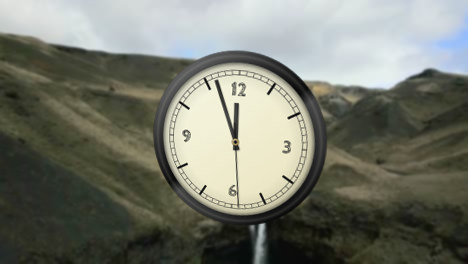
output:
11.56.29
